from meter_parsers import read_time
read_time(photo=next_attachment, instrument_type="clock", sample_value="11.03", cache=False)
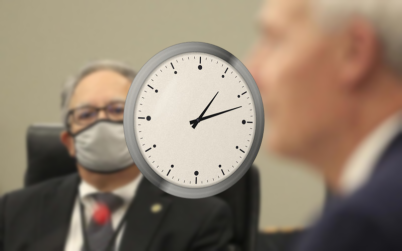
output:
1.12
